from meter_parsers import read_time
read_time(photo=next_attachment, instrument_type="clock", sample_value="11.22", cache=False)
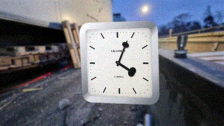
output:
4.04
